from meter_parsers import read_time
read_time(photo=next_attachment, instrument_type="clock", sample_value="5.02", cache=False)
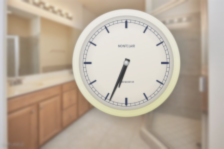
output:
6.34
